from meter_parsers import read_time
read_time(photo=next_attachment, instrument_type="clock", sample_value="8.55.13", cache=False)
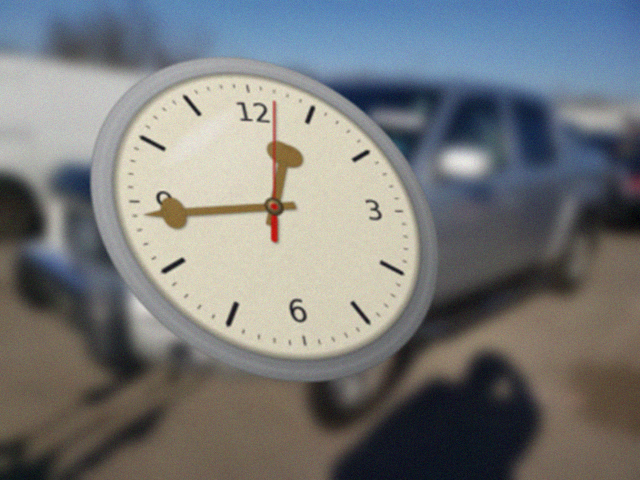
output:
12.44.02
